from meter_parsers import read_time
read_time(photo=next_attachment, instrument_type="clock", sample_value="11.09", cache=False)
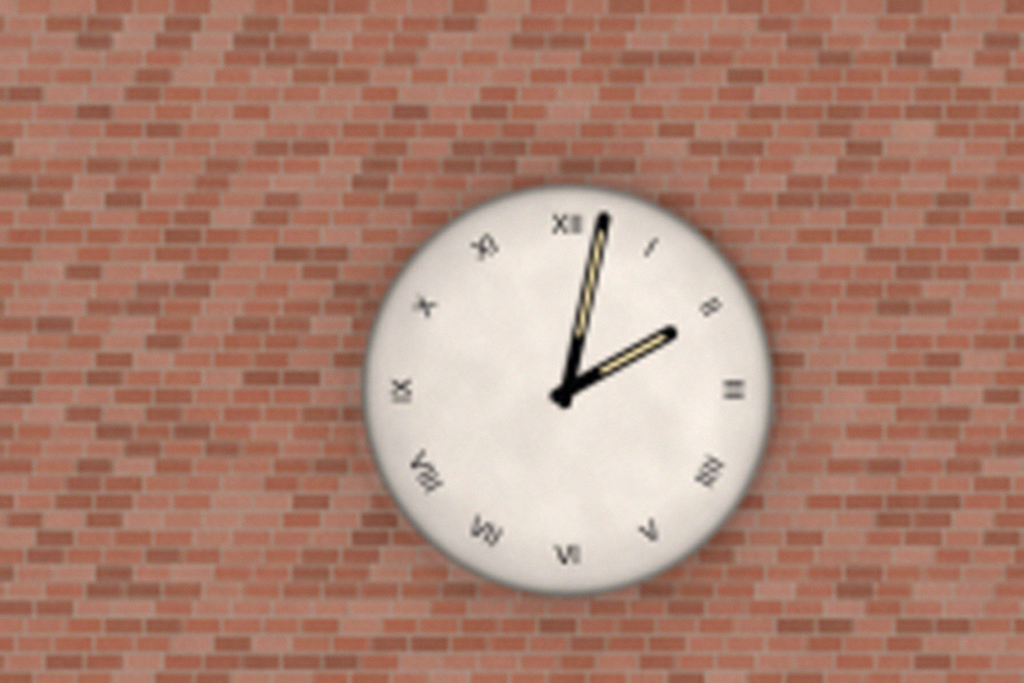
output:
2.02
